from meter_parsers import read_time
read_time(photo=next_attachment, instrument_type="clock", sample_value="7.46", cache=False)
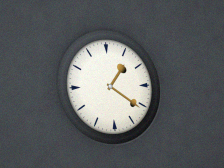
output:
1.21
